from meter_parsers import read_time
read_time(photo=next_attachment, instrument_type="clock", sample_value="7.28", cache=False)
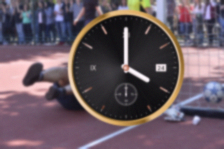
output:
4.00
